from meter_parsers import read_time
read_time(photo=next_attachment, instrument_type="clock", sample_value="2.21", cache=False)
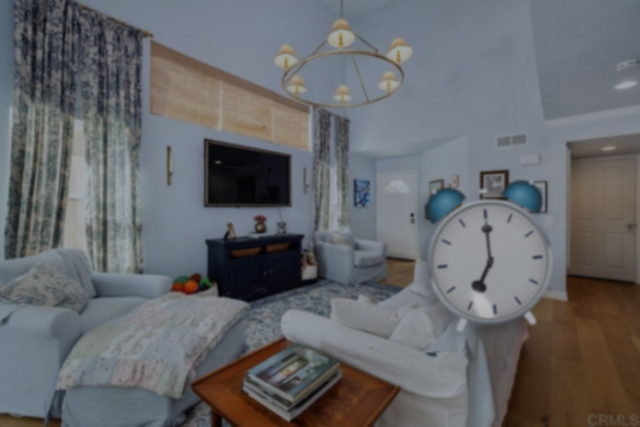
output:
7.00
